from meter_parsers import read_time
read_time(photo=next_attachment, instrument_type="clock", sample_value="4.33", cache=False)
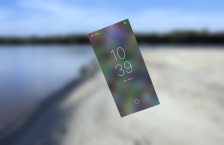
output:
10.39
